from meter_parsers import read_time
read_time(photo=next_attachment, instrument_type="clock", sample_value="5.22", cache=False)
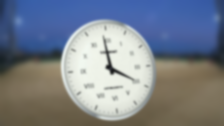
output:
3.59
